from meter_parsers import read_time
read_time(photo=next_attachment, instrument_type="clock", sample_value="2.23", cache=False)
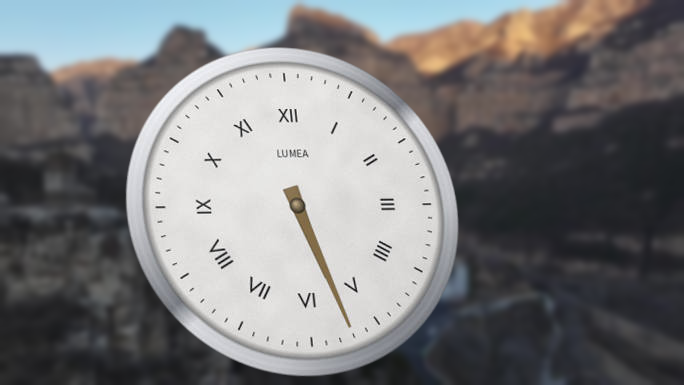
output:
5.27
